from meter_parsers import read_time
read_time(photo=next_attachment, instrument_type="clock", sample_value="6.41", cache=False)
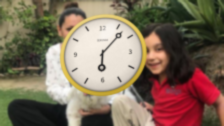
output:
6.07
